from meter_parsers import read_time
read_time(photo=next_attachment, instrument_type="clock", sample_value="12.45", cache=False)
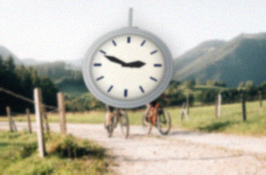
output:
2.49
